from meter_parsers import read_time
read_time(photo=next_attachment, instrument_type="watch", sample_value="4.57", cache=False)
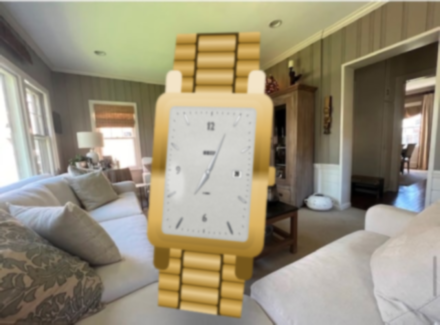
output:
7.04
